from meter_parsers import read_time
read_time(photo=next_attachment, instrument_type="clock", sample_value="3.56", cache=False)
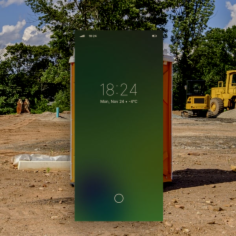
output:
18.24
